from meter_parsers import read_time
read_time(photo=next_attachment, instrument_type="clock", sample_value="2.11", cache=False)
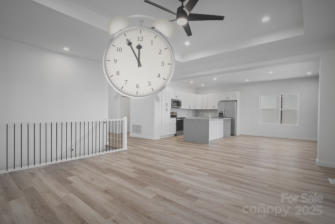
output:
11.55
